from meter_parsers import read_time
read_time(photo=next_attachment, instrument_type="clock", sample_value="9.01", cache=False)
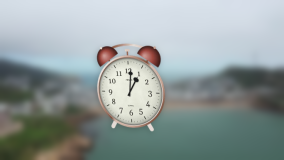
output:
1.01
